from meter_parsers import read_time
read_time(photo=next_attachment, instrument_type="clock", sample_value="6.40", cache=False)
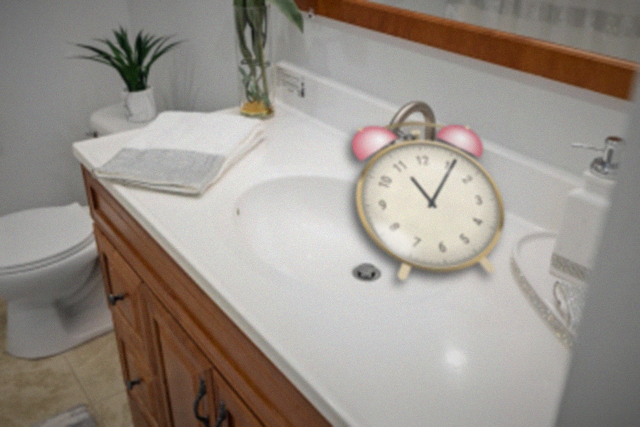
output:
11.06
